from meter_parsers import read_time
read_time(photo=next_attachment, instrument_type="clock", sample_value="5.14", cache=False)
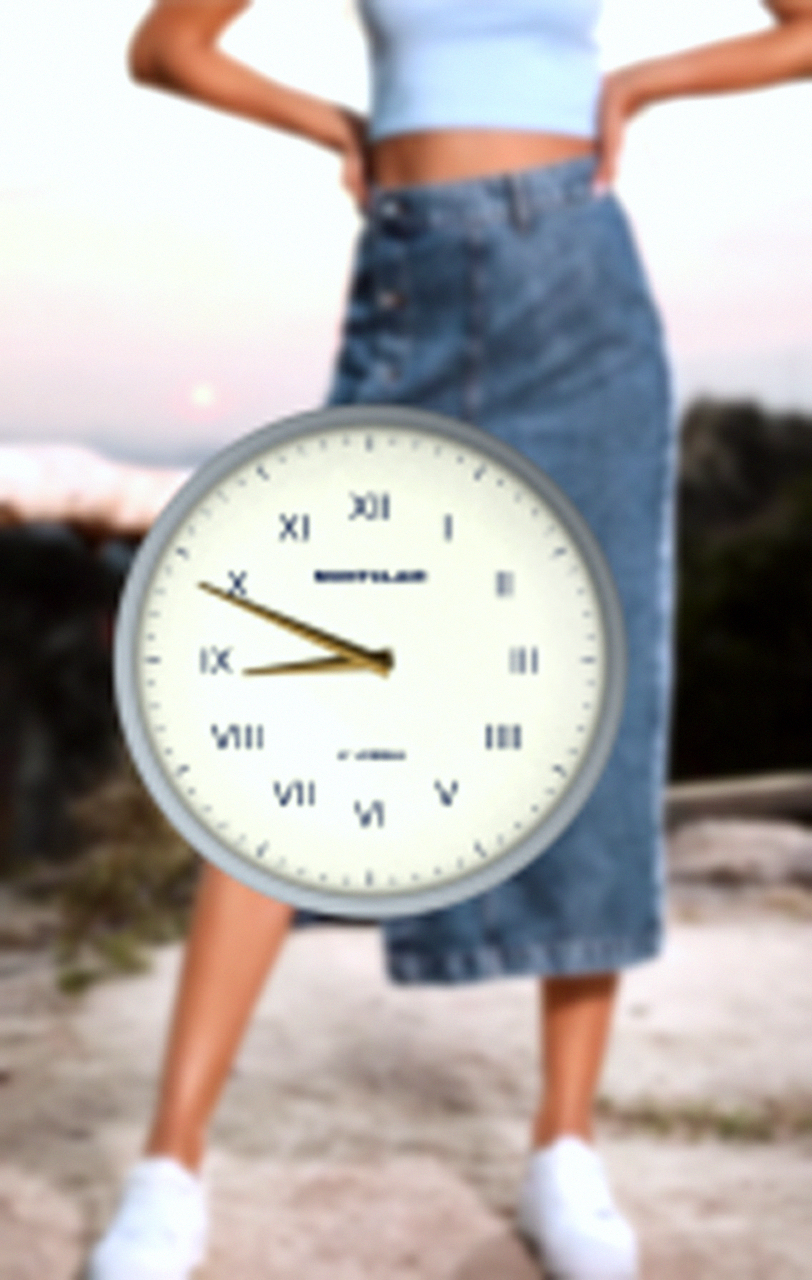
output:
8.49
